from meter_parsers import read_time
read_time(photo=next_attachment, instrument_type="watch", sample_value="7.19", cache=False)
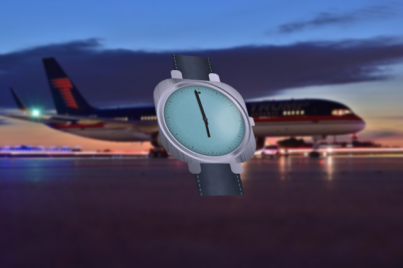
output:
5.59
